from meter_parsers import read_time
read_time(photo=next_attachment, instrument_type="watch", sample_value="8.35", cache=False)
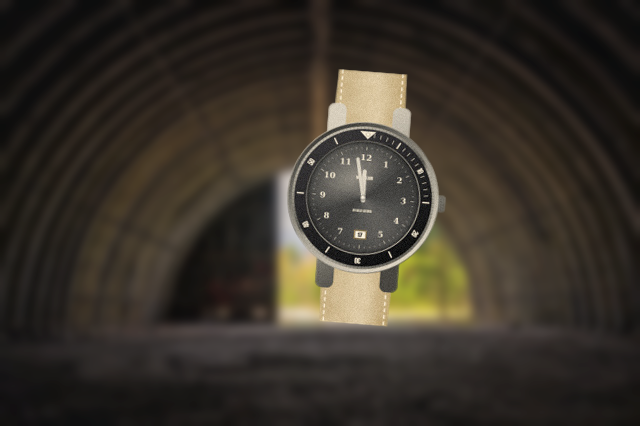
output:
11.58
